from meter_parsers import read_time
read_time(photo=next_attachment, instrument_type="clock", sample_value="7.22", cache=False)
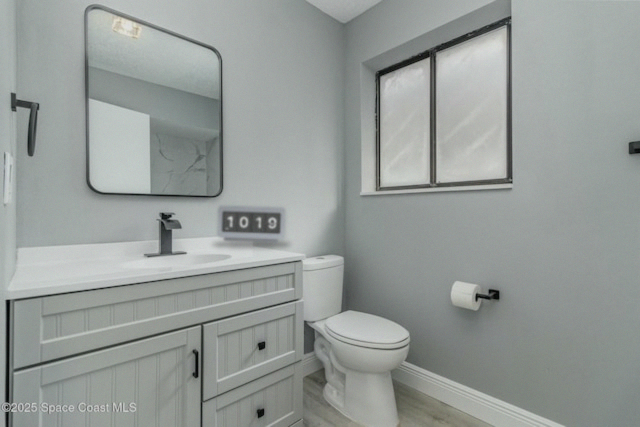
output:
10.19
